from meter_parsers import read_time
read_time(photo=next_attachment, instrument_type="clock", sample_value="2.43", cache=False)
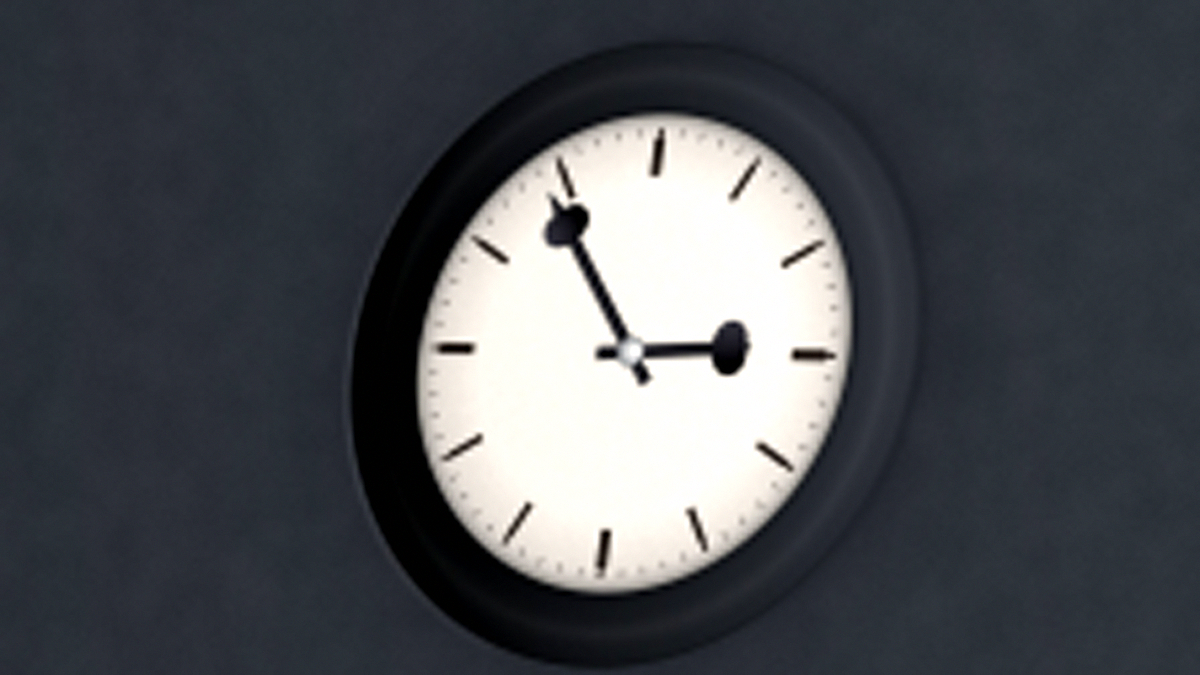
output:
2.54
